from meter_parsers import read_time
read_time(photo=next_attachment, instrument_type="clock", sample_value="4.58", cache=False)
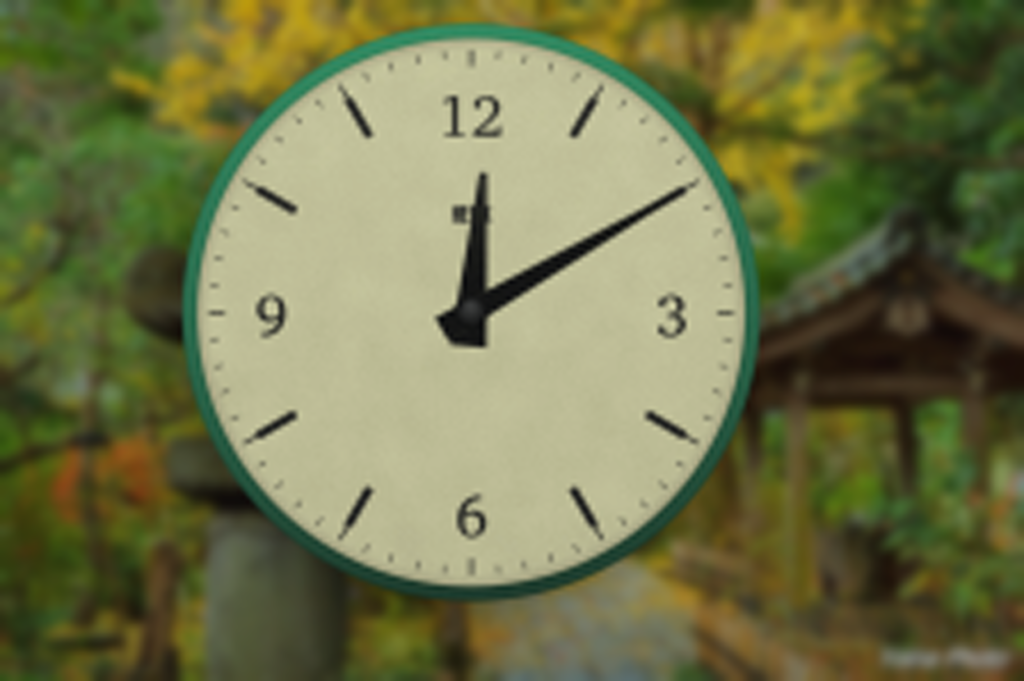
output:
12.10
